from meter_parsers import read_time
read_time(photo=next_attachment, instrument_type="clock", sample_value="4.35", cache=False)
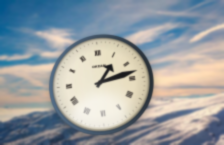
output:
1.13
